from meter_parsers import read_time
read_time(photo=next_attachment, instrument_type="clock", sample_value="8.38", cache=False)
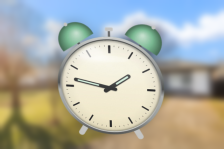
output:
1.47
